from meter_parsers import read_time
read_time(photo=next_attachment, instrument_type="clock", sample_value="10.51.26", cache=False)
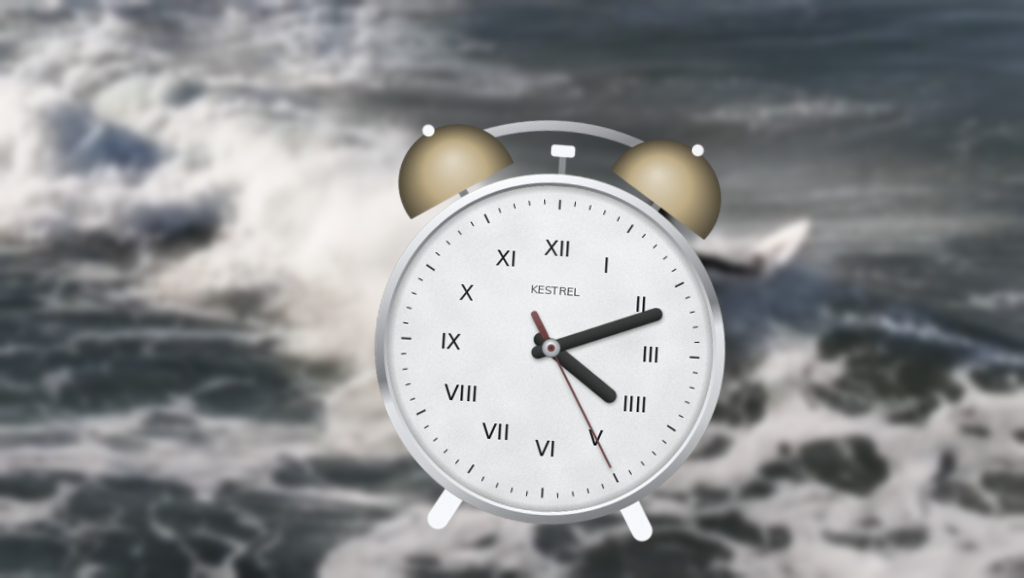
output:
4.11.25
